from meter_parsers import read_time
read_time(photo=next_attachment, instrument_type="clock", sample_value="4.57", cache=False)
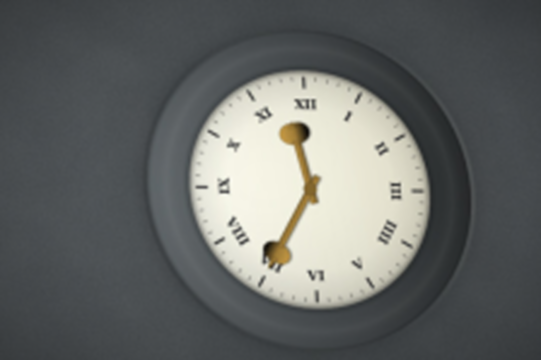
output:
11.35
